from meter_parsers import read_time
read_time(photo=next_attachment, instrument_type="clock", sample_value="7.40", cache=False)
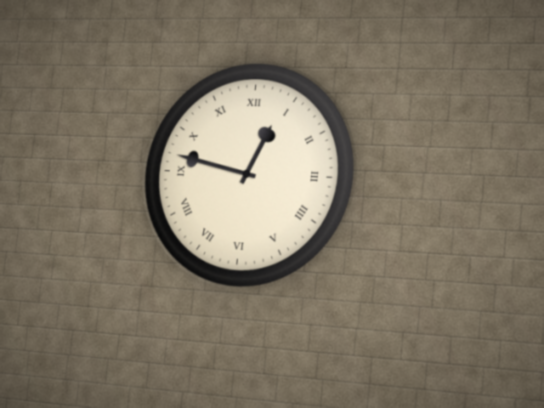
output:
12.47
